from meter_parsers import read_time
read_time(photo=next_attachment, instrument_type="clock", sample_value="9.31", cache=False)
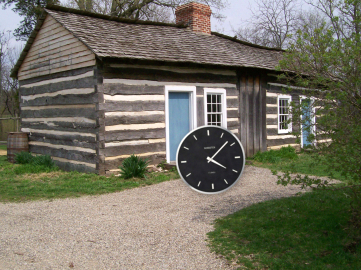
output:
4.08
